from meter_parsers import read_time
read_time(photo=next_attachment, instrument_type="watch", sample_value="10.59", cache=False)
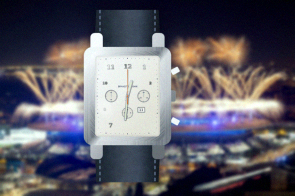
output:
12.31
